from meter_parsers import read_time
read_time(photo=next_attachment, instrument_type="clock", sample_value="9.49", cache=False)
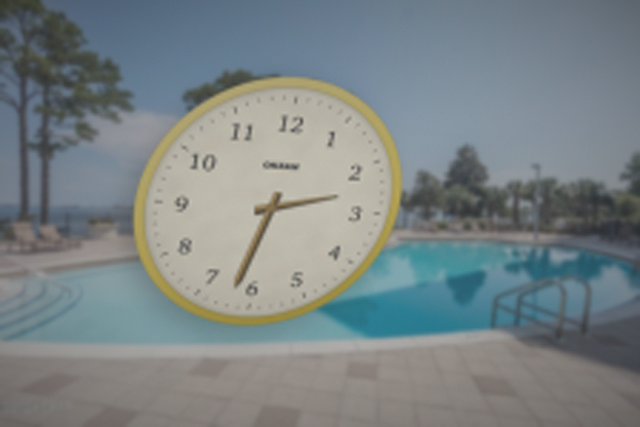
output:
2.32
